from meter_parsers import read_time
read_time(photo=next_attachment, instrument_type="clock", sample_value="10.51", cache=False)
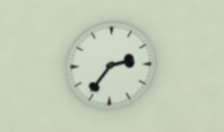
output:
2.36
